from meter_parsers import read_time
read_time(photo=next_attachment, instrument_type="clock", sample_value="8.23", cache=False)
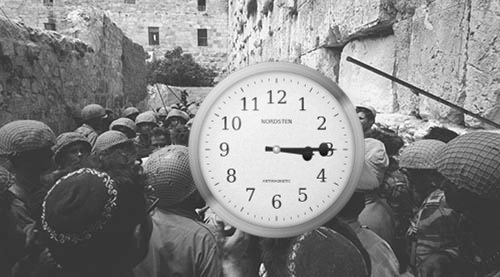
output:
3.15
